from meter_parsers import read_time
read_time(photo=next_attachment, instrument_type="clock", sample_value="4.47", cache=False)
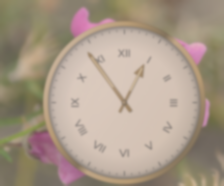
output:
12.54
